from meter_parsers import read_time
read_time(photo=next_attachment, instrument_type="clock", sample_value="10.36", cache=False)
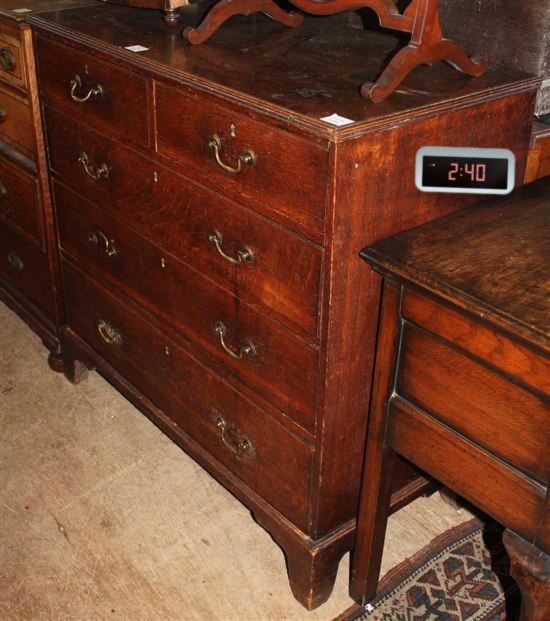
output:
2.40
